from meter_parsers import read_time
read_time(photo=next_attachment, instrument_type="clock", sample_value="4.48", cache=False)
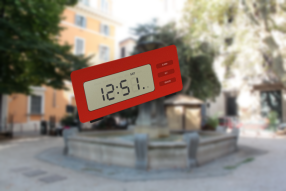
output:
12.51
